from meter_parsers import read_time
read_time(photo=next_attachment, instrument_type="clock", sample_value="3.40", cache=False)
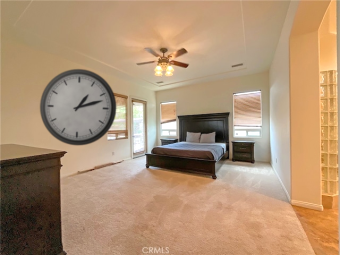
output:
1.12
